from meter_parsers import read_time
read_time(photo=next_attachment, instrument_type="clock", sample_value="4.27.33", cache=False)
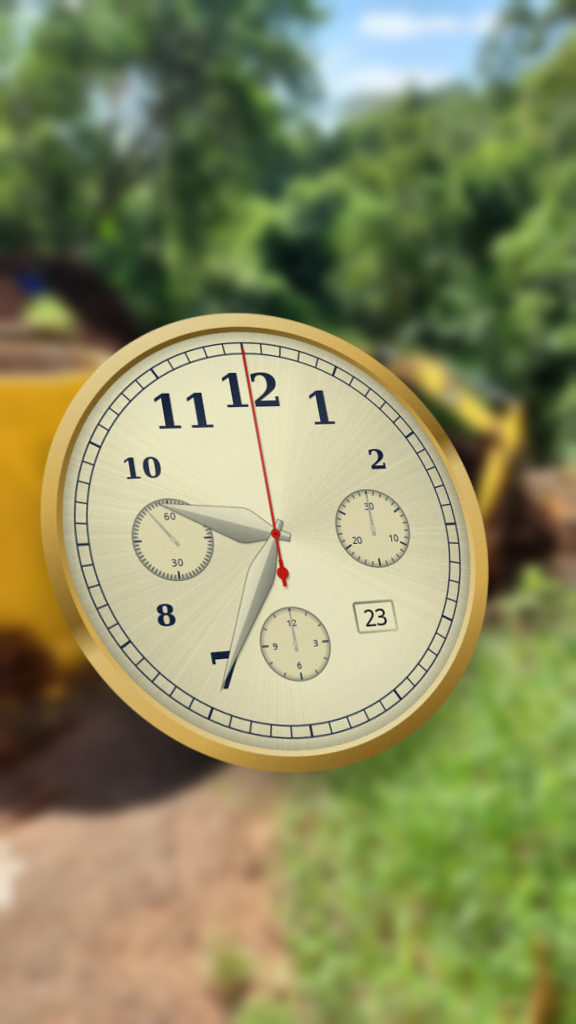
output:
9.34.54
